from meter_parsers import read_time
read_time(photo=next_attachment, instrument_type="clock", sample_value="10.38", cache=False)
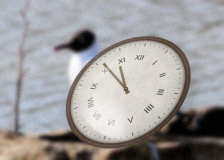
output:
10.51
